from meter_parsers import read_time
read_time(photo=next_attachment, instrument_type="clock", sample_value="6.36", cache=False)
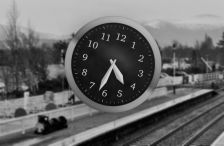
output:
4.32
